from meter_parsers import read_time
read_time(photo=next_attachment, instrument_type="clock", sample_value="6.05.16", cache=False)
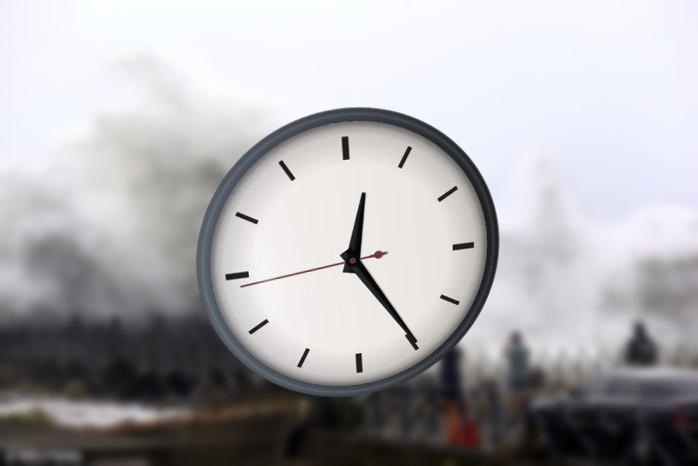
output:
12.24.44
